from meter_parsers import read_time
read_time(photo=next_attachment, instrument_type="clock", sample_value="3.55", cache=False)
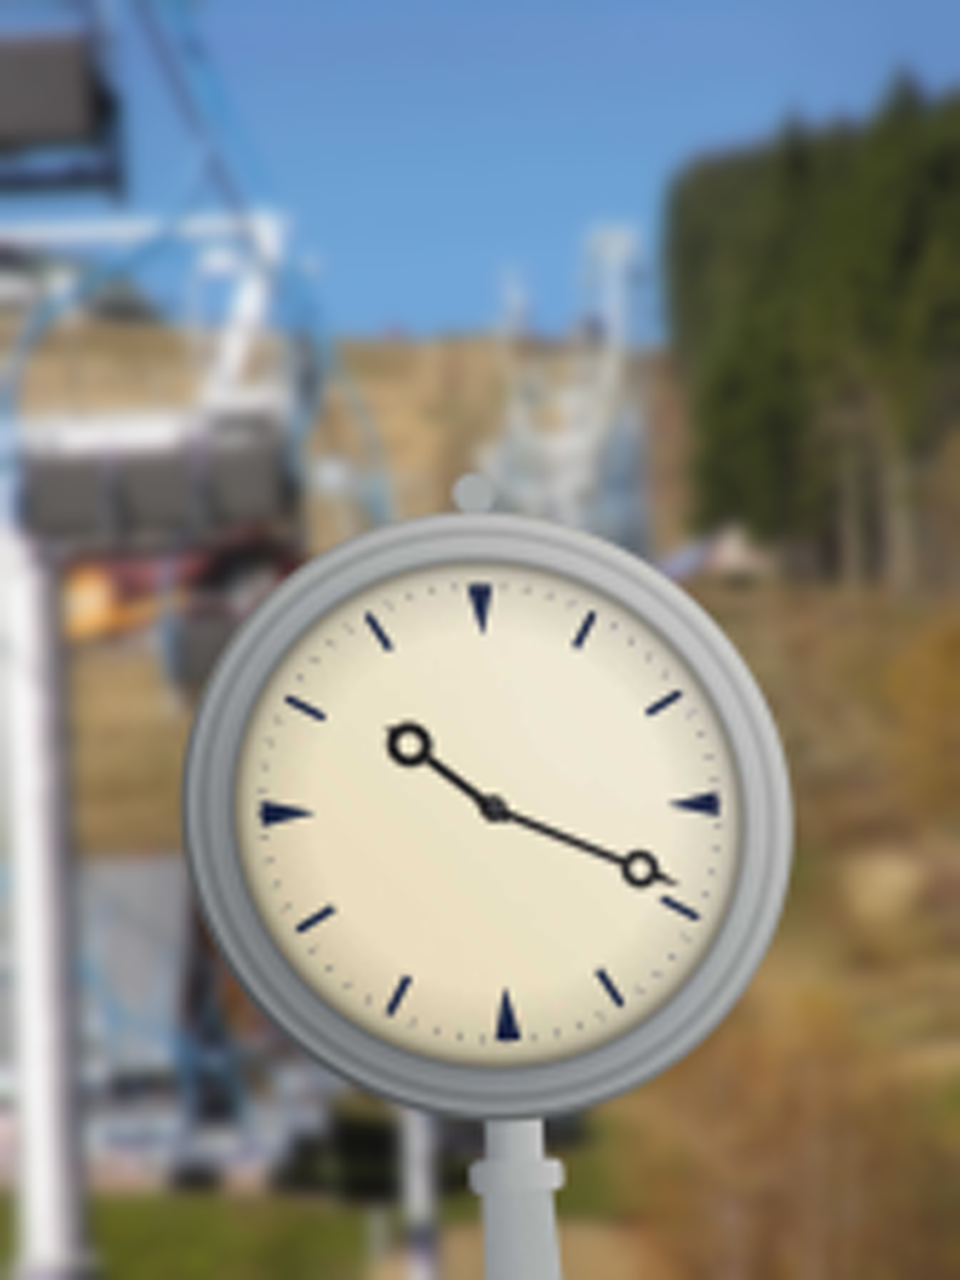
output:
10.19
